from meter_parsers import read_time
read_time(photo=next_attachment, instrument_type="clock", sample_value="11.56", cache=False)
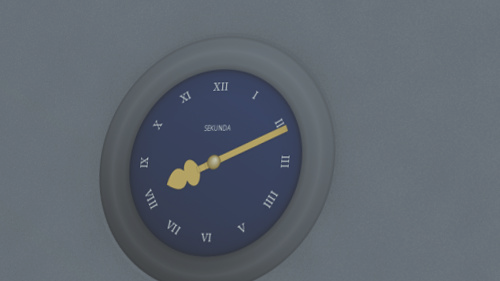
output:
8.11
